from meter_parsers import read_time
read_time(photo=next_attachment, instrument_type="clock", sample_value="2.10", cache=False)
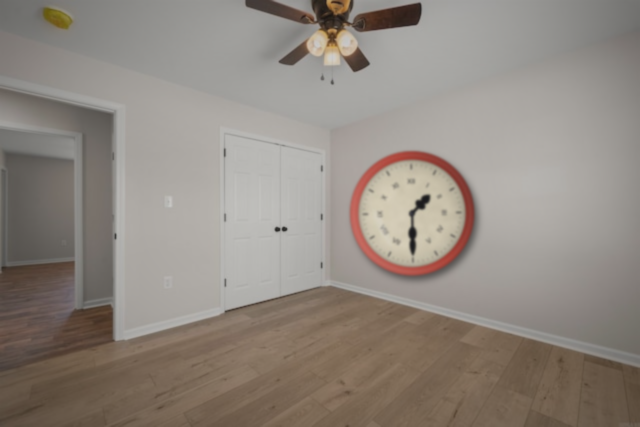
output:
1.30
